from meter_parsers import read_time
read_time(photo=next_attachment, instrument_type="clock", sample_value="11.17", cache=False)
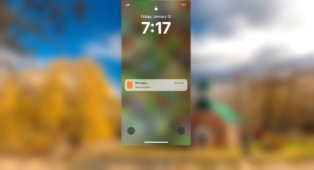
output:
7.17
